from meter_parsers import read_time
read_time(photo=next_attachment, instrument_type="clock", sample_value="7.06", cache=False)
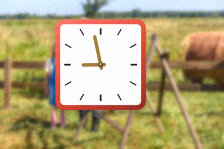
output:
8.58
